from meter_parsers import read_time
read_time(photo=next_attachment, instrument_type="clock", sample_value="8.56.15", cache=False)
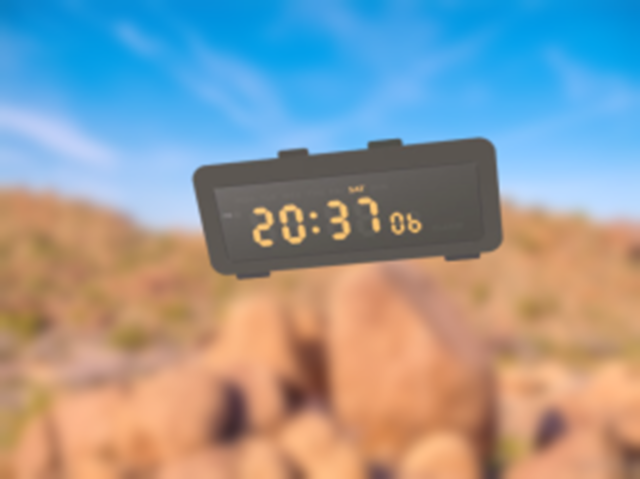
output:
20.37.06
